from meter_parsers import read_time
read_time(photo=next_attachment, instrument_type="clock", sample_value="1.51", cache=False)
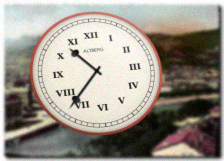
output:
10.37
